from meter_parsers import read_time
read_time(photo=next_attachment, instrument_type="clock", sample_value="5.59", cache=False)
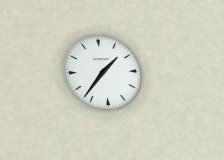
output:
1.37
